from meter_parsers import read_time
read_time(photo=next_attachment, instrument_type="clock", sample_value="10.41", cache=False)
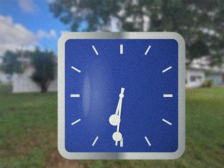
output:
6.31
